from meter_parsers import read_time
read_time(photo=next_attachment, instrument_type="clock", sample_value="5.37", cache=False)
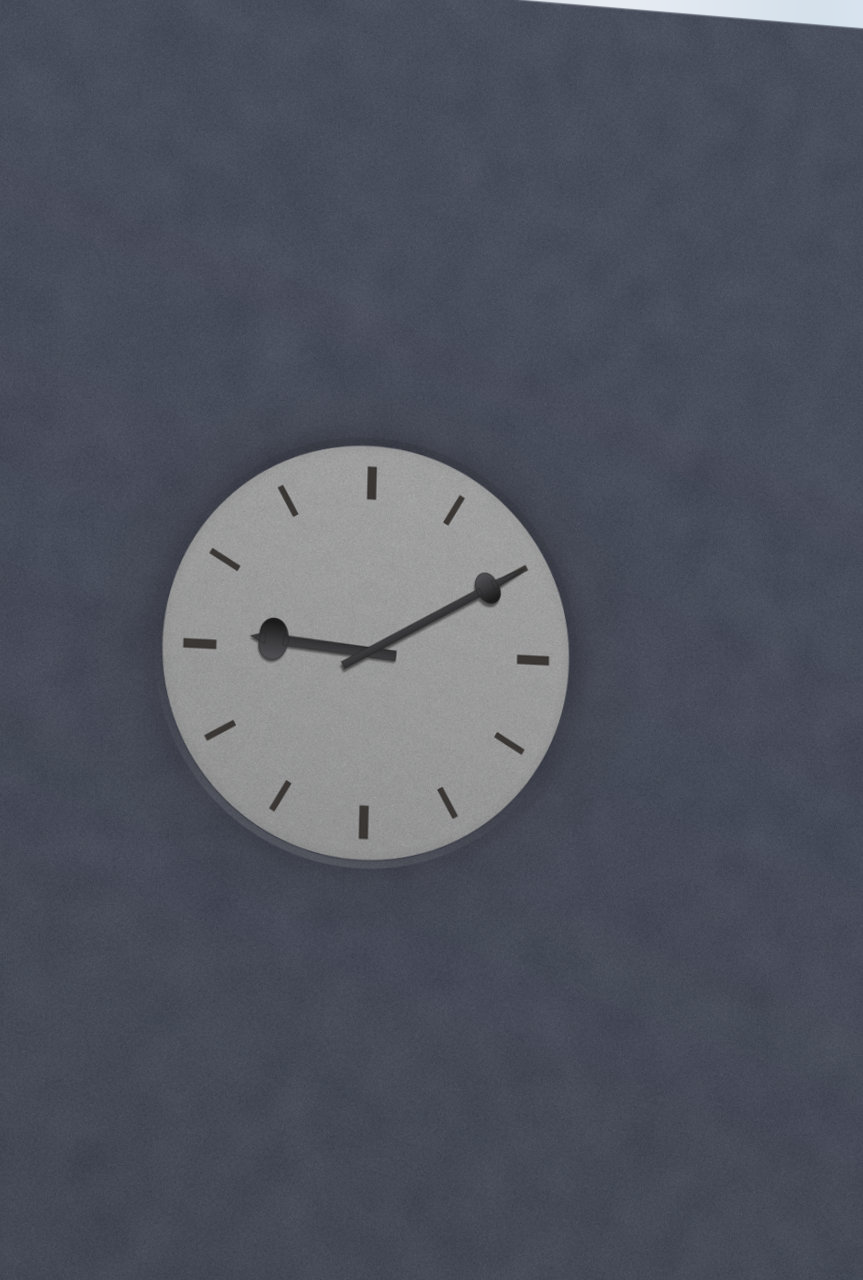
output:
9.10
